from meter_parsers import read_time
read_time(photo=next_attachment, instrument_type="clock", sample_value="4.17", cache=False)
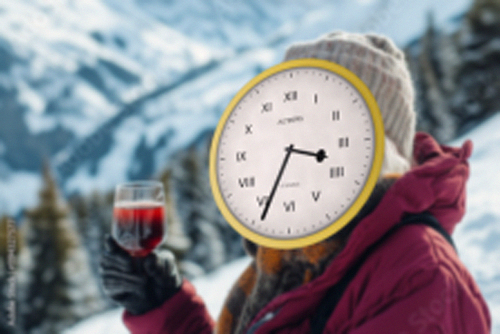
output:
3.34
